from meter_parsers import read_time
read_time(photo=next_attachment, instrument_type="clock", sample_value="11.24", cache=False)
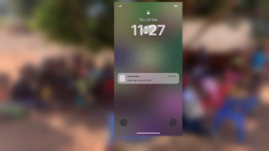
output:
11.27
